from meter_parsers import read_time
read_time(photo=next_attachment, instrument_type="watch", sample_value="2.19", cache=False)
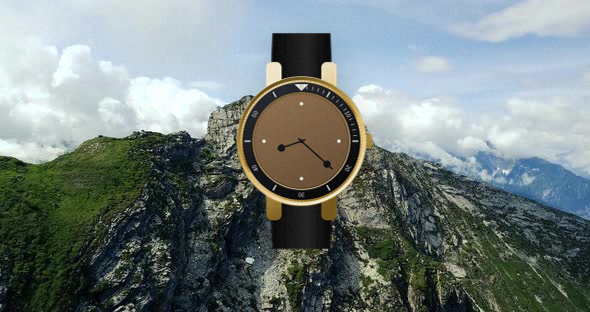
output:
8.22
